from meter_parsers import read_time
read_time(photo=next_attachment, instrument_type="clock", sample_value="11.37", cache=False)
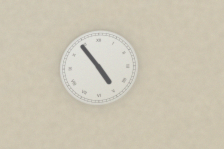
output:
4.54
